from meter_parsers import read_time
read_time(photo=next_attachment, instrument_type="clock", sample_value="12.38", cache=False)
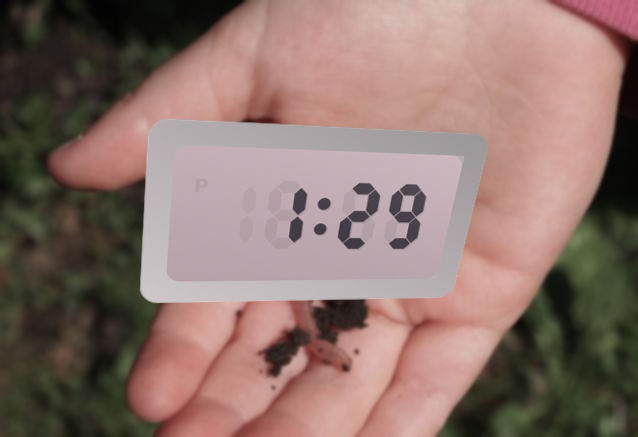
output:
1.29
